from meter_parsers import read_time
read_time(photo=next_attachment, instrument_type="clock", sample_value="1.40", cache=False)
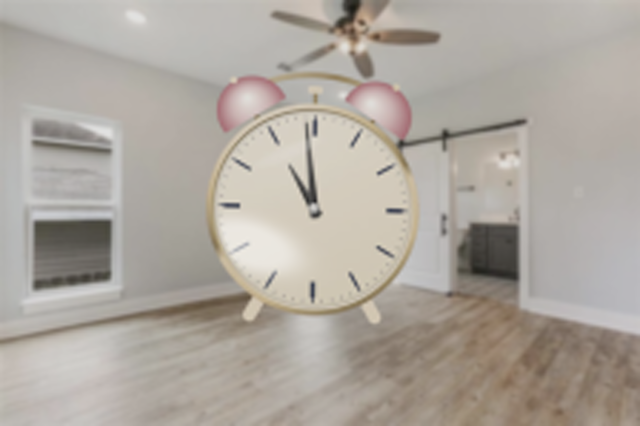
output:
10.59
